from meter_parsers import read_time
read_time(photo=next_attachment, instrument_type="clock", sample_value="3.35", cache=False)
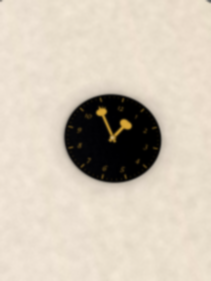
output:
12.54
